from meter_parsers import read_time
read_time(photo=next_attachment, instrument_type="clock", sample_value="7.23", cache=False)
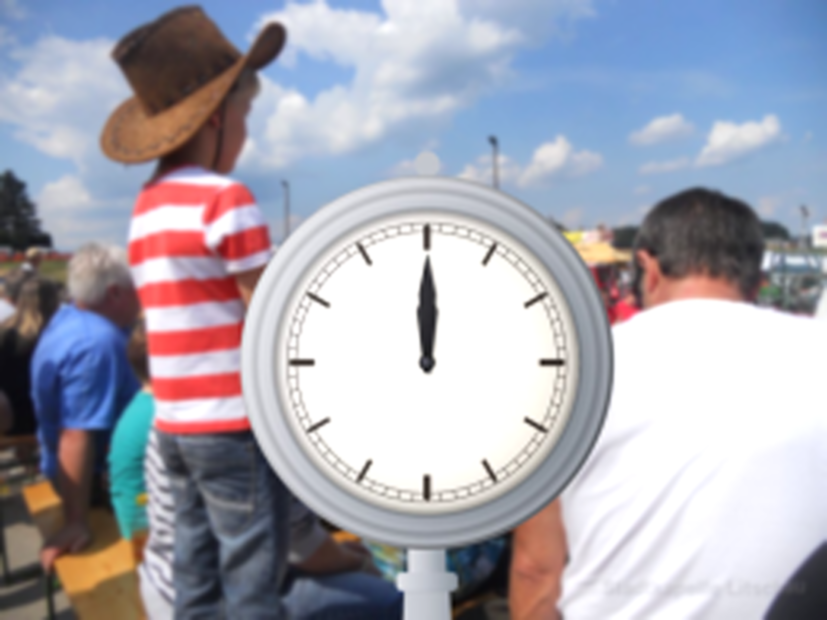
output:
12.00
